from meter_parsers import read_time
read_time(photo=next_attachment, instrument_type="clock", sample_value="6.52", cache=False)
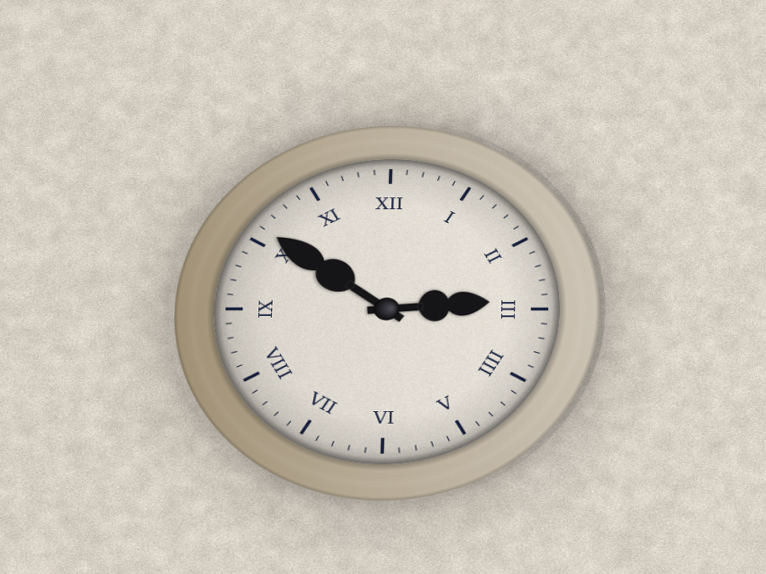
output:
2.51
